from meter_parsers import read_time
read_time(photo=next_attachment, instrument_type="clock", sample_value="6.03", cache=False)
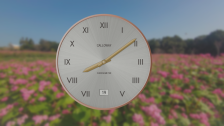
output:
8.09
